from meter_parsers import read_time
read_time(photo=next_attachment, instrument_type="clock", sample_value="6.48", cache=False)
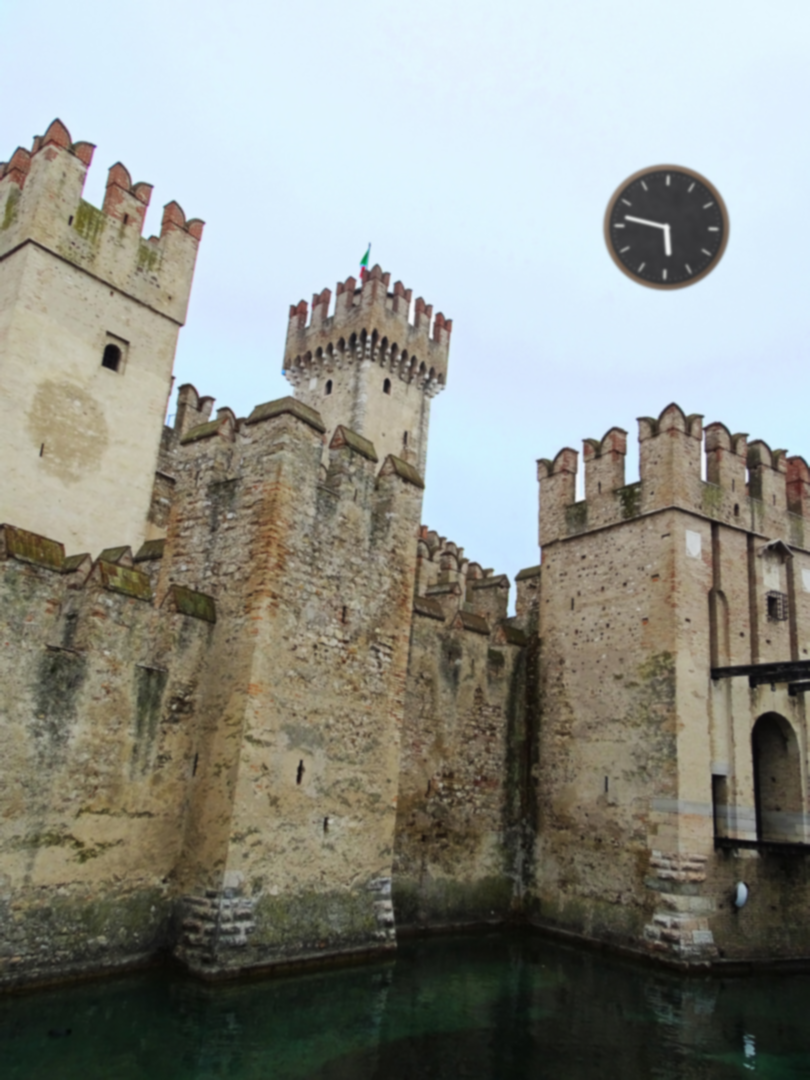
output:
5.47
